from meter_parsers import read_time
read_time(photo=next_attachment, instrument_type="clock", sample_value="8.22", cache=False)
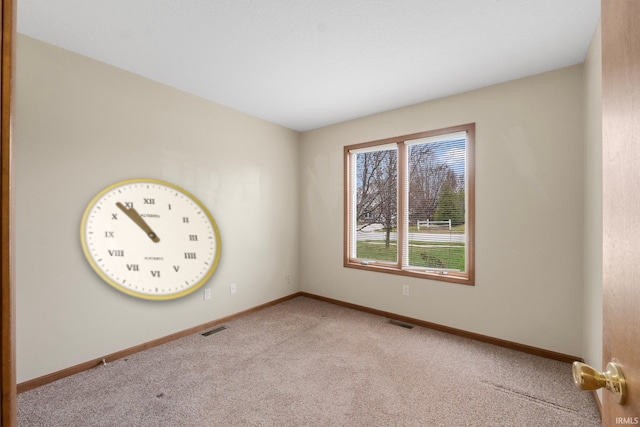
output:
10.53
